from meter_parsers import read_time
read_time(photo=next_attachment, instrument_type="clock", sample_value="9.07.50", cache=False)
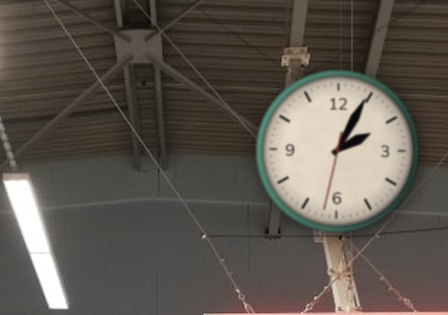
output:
2.04.32
